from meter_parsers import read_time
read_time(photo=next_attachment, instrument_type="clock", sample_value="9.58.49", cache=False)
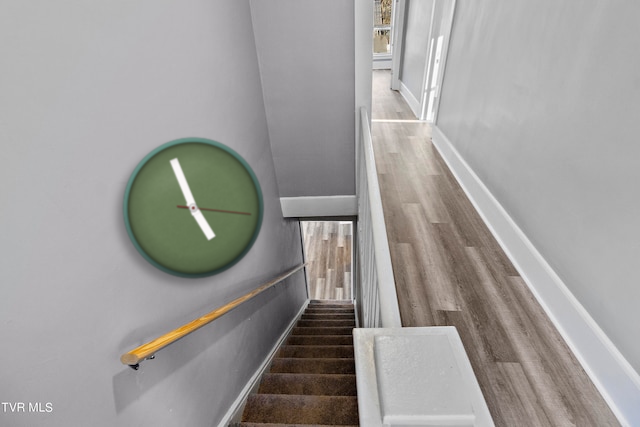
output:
4.56.16
